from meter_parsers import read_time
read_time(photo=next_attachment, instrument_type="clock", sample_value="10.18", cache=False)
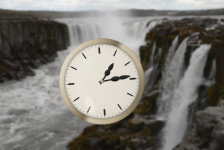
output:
1.14
